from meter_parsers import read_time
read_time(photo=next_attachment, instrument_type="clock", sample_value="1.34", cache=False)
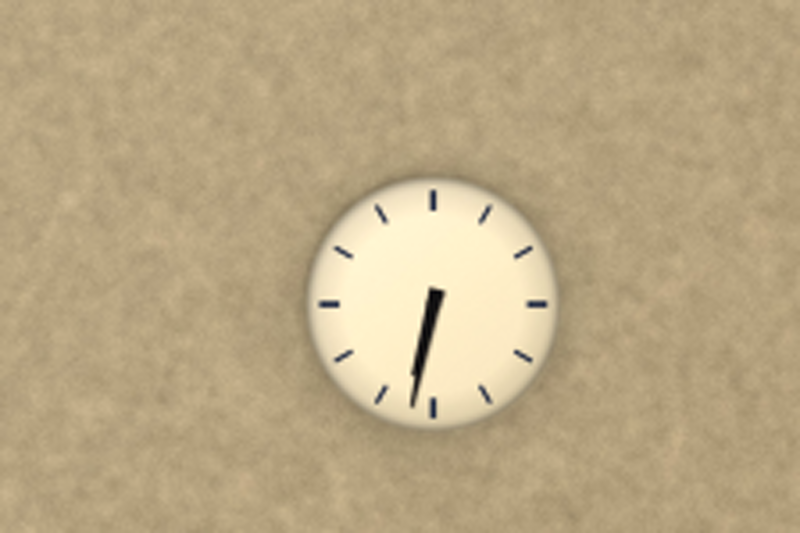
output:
6.32
